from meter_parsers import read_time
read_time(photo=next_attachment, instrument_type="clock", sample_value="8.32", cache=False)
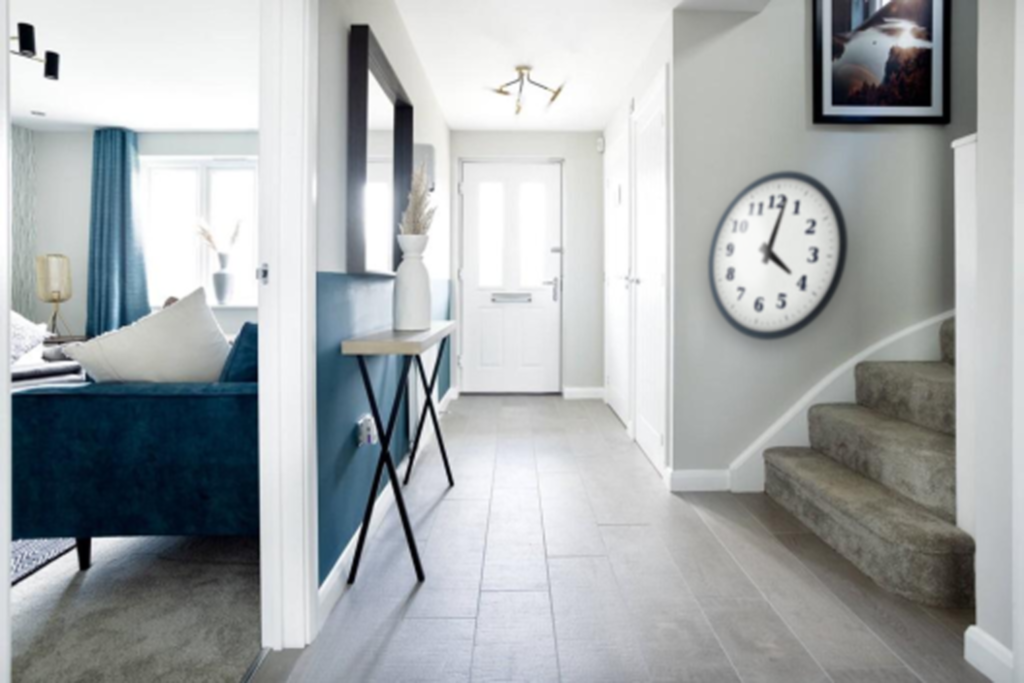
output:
4.02
